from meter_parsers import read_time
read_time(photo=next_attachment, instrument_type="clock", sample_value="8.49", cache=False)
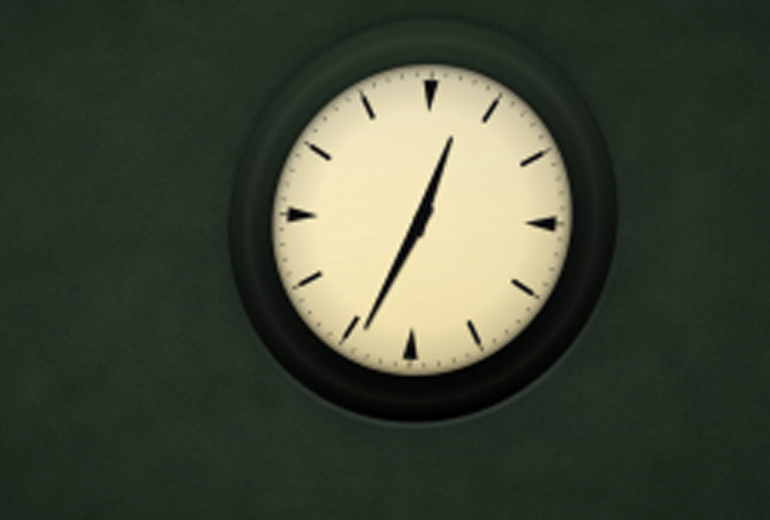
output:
12.34
